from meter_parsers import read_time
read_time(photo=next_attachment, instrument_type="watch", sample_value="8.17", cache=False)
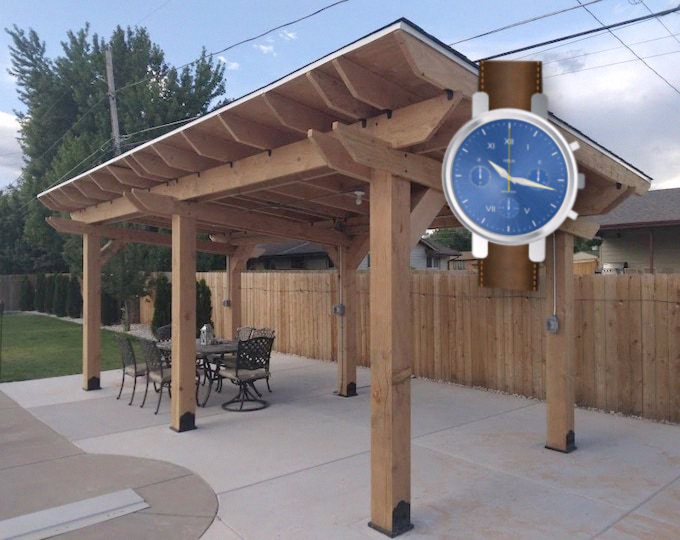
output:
10.17
